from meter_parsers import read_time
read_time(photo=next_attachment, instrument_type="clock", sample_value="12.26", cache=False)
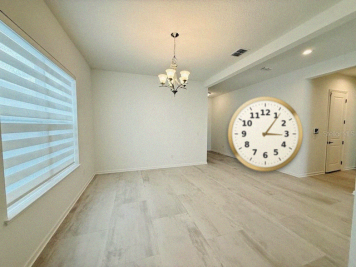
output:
3.06
